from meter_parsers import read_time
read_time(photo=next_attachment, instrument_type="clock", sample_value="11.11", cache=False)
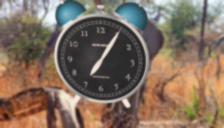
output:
7.05
